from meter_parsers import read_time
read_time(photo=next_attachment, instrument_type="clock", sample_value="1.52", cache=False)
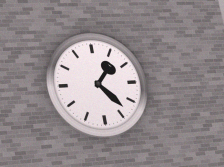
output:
1.23
